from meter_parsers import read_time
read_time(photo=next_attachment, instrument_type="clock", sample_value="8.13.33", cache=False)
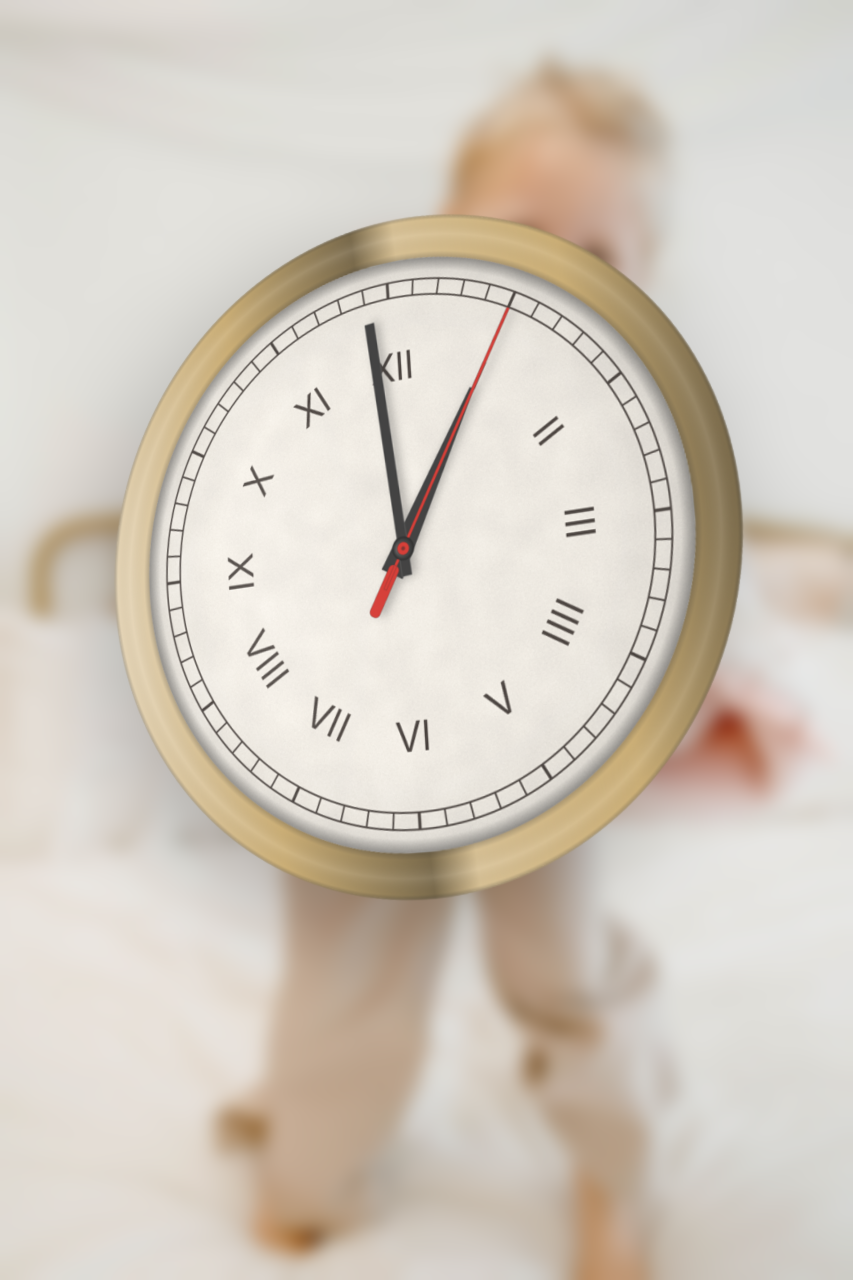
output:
12.59.05
